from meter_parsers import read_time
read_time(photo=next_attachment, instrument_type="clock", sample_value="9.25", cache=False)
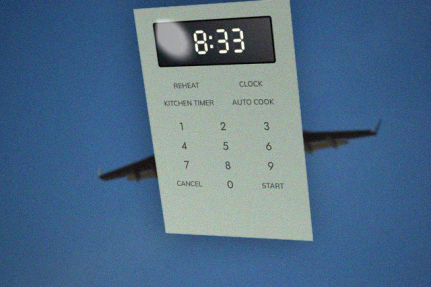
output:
8.33
